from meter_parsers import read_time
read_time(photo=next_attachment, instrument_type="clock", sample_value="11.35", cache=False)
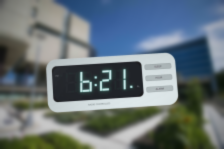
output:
6.21
